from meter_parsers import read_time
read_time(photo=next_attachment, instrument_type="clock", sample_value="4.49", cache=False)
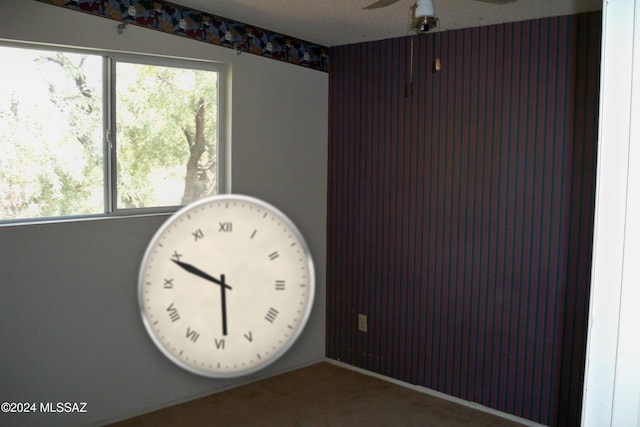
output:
5.49
